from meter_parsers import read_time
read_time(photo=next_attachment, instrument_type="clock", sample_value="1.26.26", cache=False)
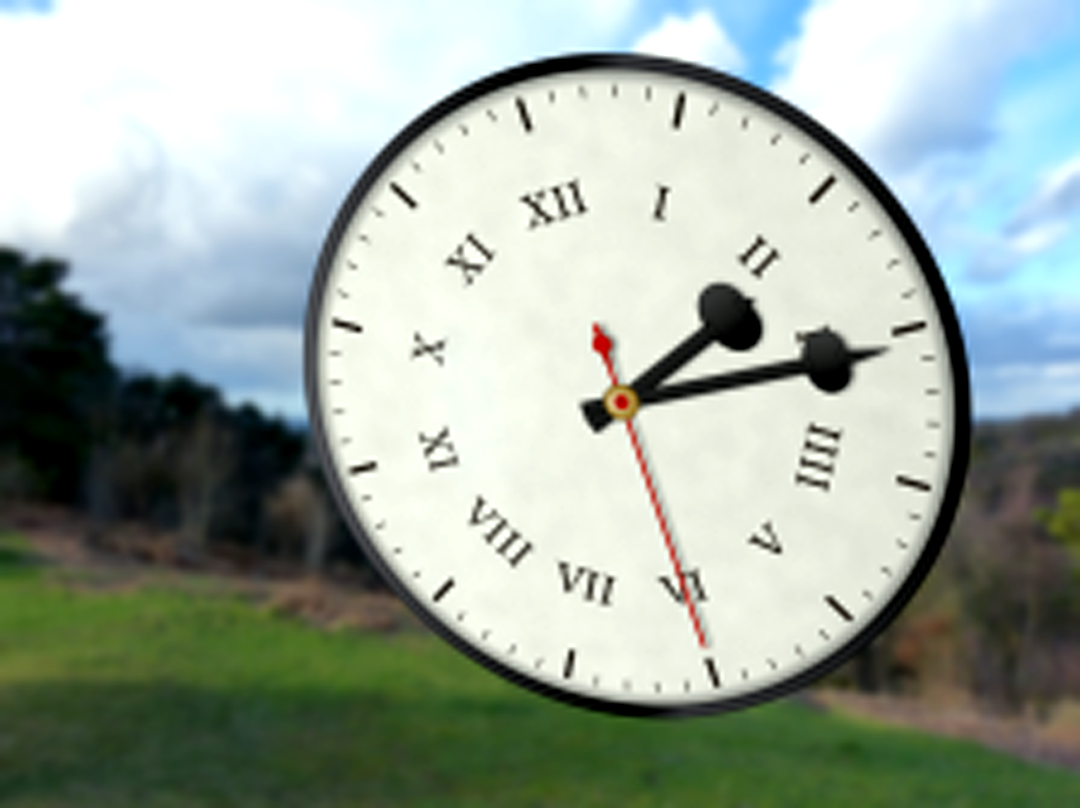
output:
2.15.30
